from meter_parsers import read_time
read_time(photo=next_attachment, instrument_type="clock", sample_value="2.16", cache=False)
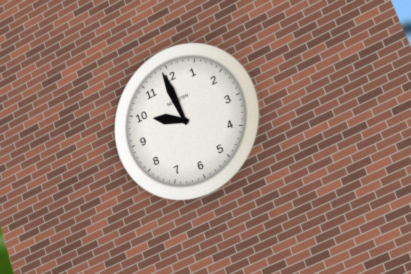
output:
9.59
